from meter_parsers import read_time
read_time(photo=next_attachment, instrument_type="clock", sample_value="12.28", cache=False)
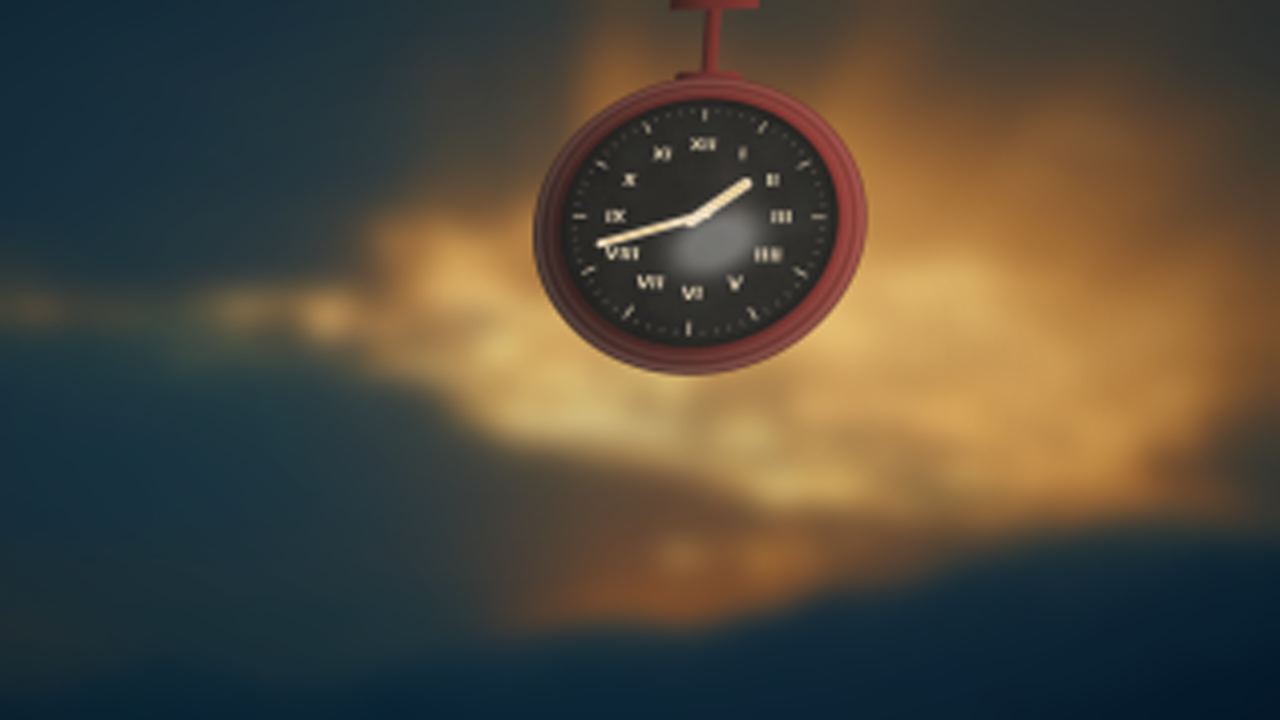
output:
1.42
